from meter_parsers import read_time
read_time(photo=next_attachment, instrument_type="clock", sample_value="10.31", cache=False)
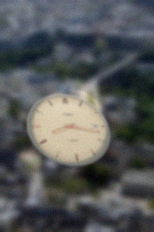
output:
8.17
